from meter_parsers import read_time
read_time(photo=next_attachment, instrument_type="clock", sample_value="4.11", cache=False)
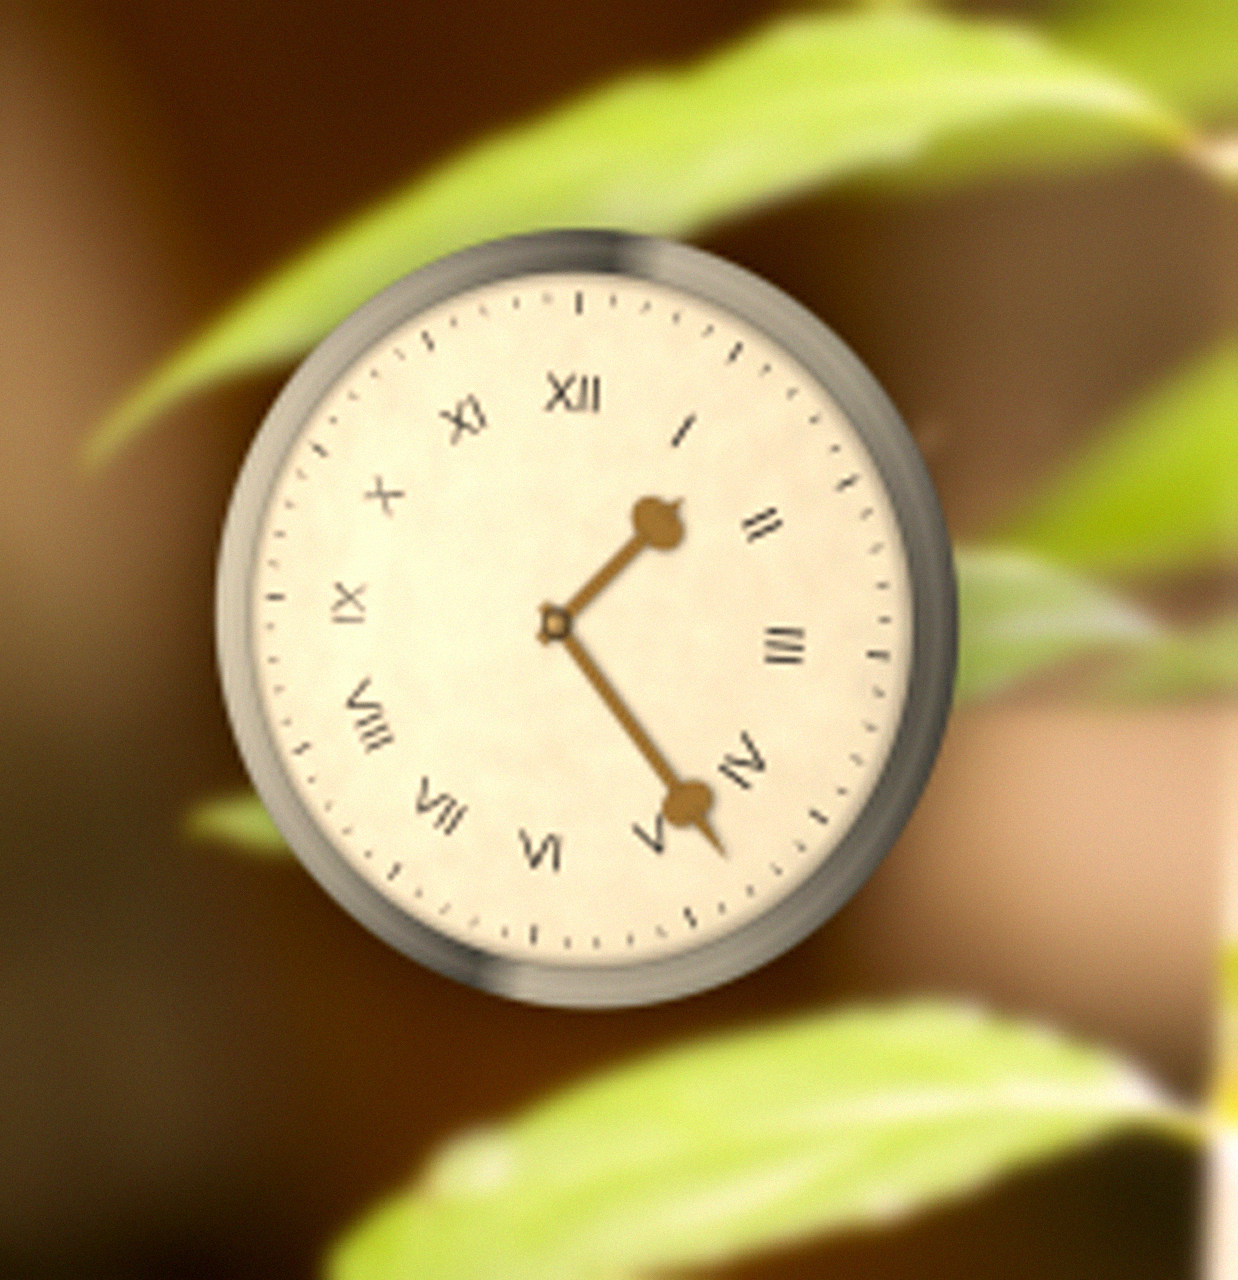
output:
1.23
